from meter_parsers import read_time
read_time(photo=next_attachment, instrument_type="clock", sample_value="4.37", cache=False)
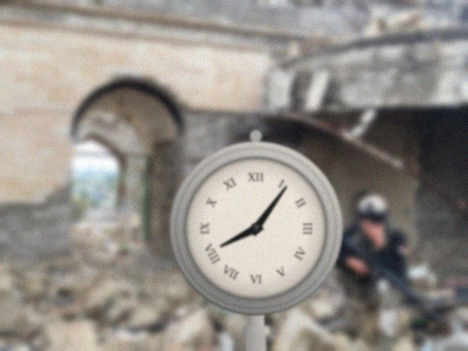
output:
8.06
